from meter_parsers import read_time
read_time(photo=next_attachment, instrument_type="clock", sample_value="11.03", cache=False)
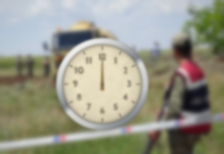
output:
12.00
